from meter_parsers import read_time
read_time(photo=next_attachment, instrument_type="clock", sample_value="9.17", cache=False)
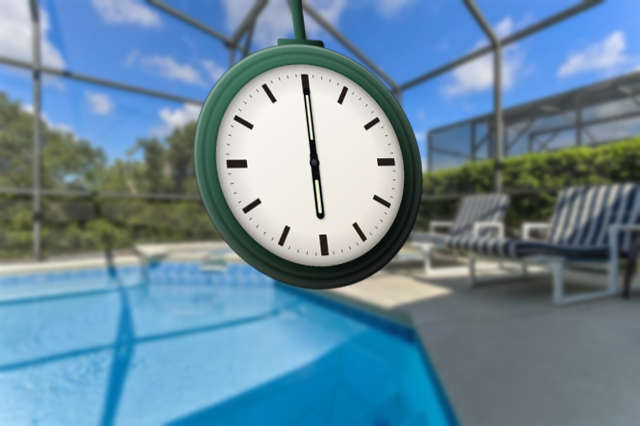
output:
6.00
